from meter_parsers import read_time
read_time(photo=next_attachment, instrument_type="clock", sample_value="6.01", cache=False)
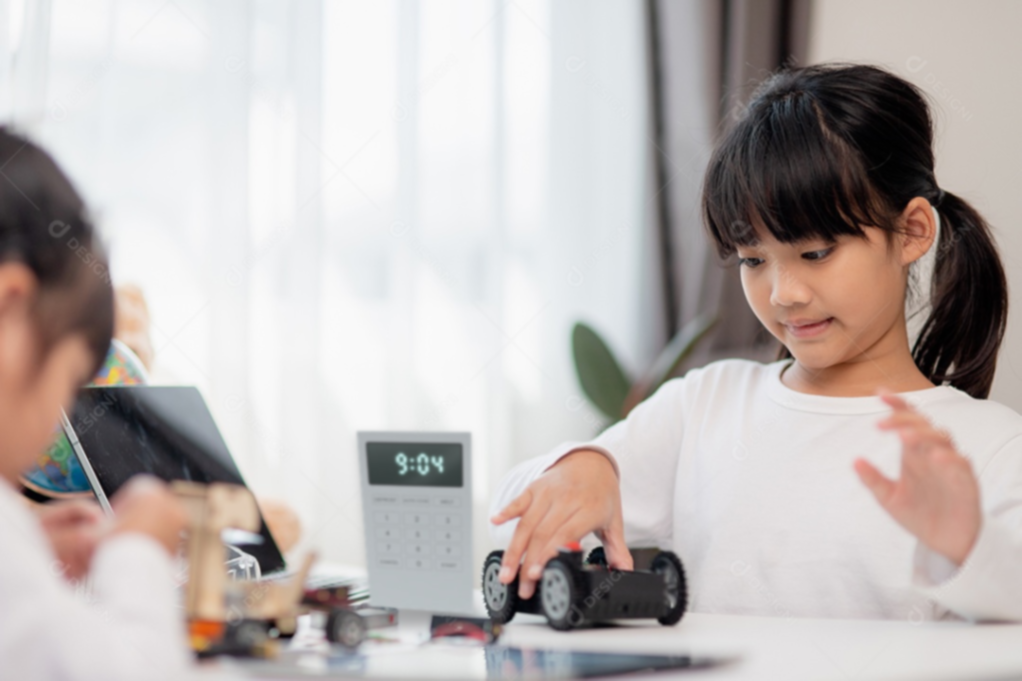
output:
9.04
